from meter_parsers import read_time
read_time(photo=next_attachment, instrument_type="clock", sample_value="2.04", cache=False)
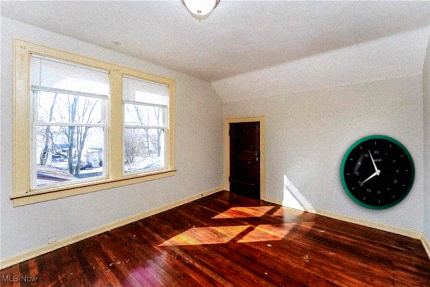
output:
7.57
